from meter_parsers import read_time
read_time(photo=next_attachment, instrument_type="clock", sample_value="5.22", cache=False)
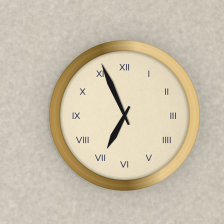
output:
6.56
